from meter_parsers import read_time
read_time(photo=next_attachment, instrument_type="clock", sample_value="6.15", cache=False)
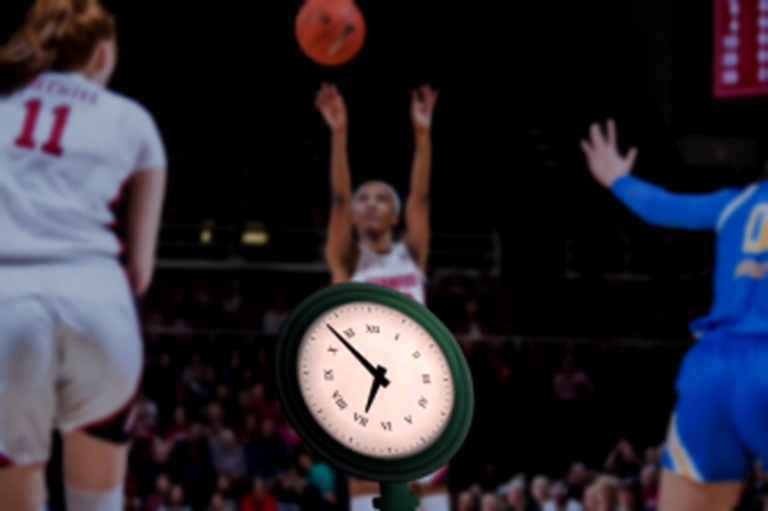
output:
6.53
